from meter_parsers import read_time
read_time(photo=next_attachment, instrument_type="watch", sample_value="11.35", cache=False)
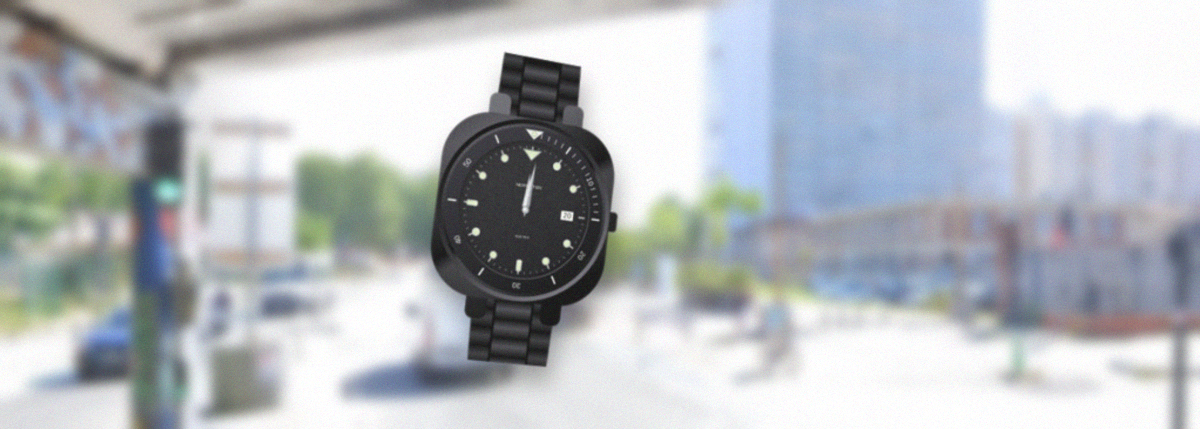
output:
12.01
